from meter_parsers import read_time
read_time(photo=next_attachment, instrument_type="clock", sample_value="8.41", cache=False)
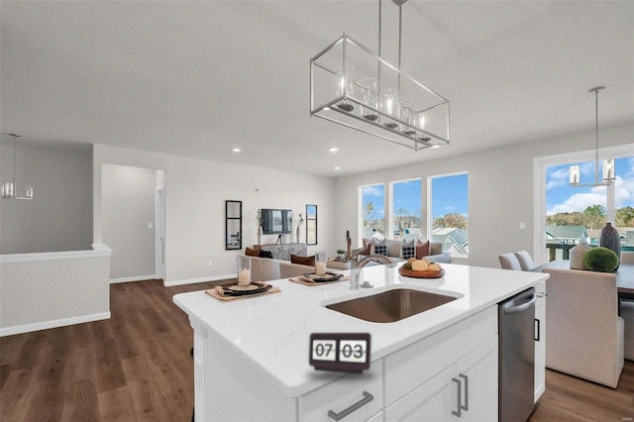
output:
7.03
